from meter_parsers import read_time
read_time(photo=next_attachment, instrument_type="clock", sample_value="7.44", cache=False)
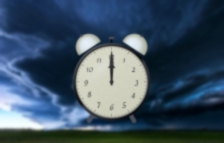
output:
12.00
